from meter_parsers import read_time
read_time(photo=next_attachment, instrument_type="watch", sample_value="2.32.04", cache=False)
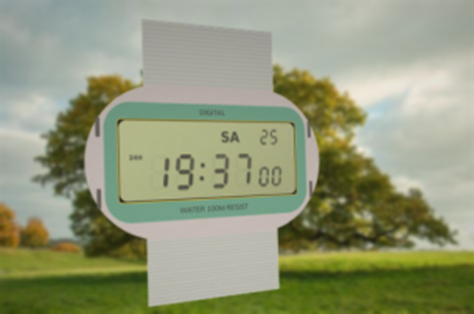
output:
19.37.00
